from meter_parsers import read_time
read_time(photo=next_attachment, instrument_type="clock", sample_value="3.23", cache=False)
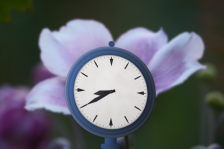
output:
8.40
